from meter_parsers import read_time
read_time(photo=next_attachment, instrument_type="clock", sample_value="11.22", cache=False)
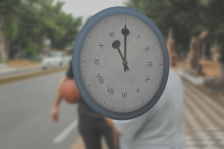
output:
11.00
